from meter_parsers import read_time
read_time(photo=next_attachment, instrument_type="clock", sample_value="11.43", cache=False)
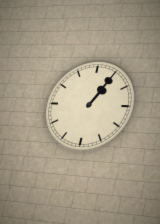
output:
1.05
